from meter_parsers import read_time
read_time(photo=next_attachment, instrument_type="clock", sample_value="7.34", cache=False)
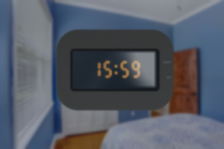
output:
15.59
